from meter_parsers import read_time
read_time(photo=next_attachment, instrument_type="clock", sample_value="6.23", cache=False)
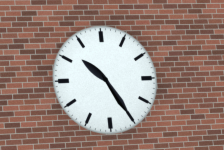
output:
10.25
